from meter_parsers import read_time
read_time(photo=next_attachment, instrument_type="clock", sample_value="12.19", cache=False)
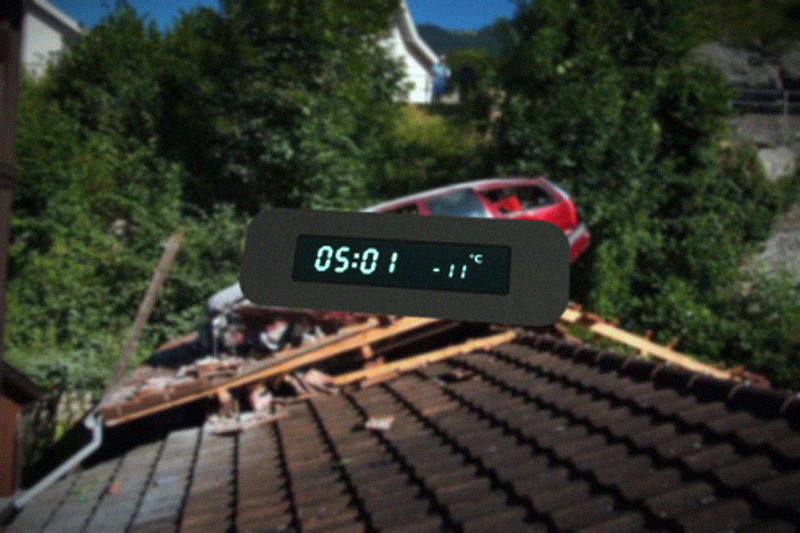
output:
5.01
